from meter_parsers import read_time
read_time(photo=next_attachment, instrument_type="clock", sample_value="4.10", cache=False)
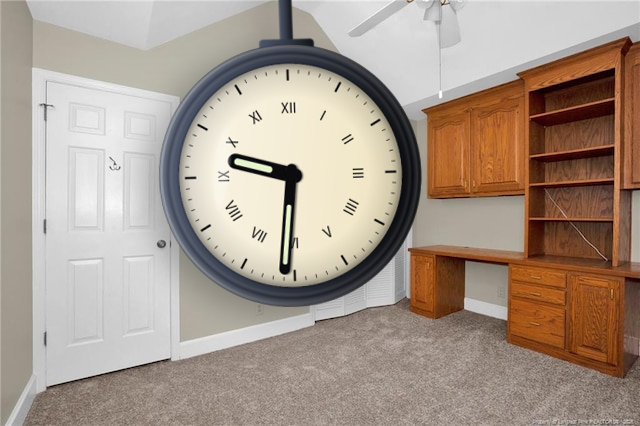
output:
9.31
